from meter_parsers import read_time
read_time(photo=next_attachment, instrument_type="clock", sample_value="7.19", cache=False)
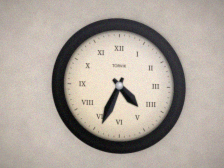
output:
4.34
